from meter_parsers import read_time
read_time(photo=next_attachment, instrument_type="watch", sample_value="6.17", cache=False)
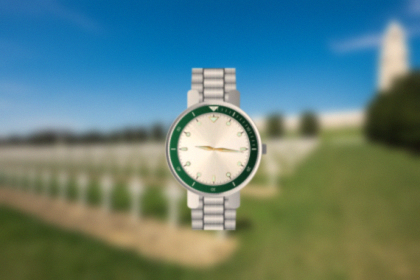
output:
9.16
